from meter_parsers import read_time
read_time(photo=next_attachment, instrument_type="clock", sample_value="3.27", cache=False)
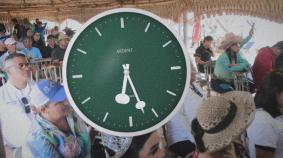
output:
6.27
